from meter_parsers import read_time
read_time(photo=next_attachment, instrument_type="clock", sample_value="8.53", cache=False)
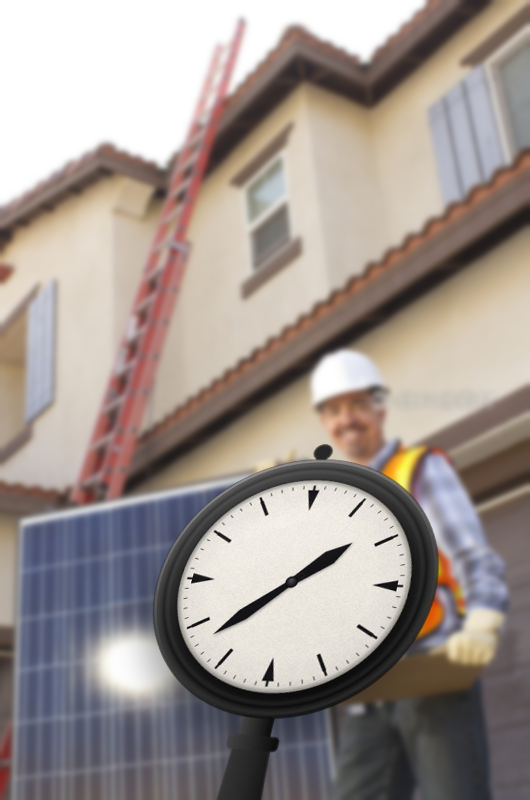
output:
1.38
